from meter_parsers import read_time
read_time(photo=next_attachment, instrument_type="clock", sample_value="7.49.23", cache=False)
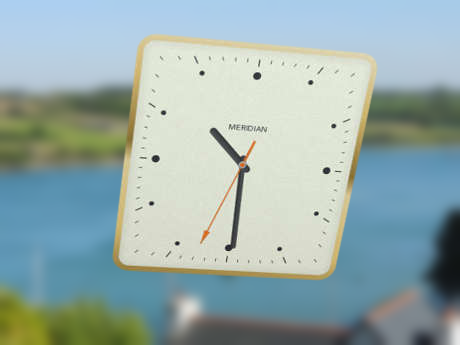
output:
10.29.33
